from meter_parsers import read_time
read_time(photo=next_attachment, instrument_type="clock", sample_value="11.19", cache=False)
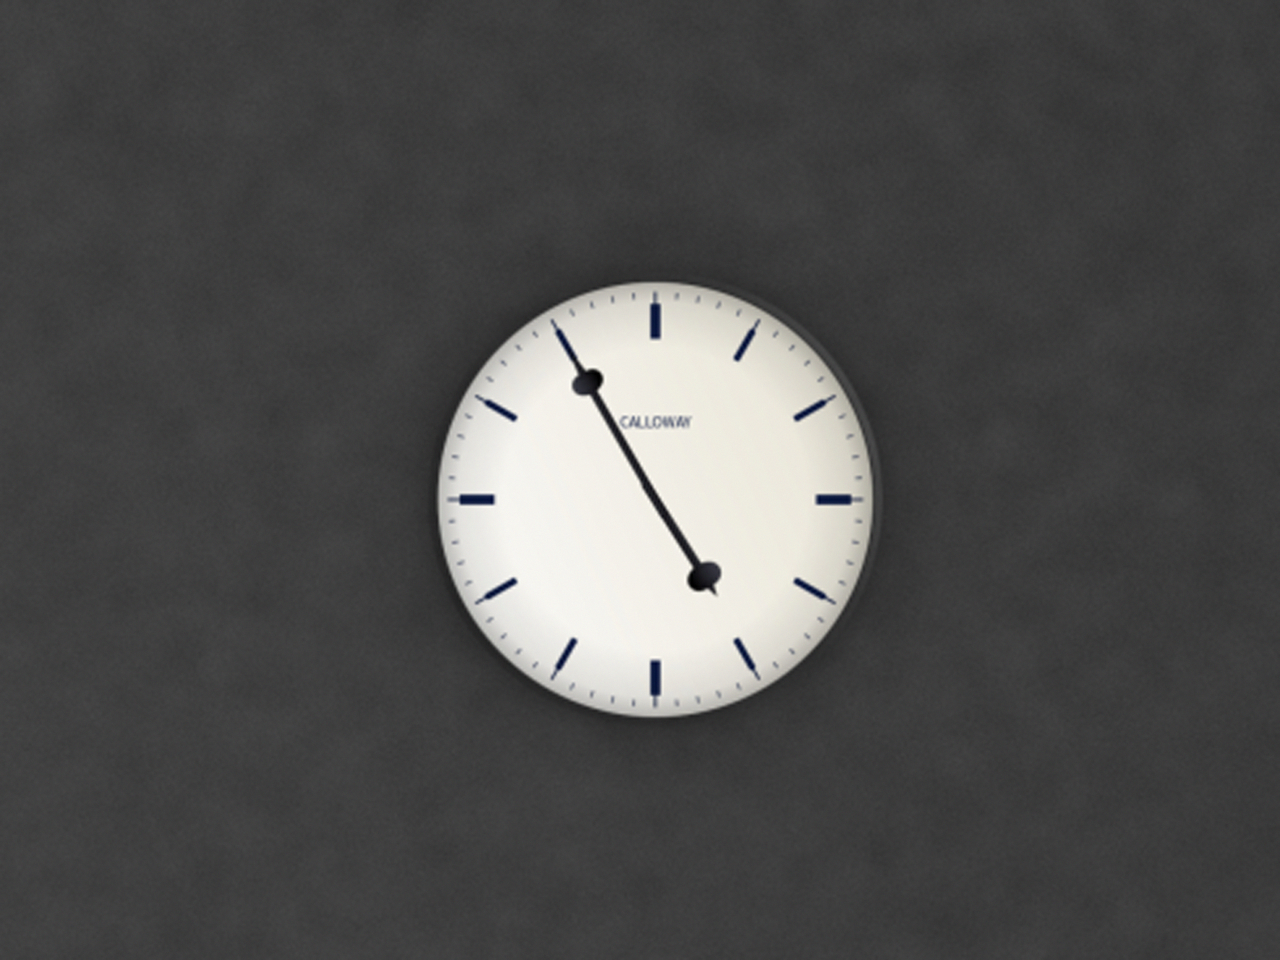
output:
4.55
